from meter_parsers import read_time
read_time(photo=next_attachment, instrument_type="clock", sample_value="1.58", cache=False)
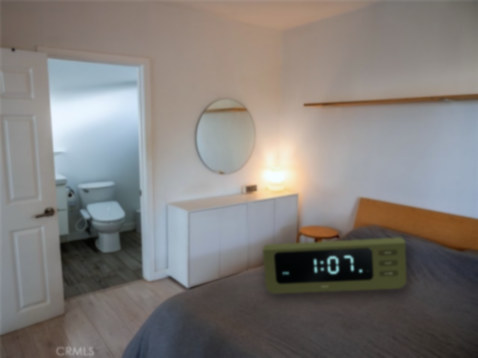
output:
1.07
